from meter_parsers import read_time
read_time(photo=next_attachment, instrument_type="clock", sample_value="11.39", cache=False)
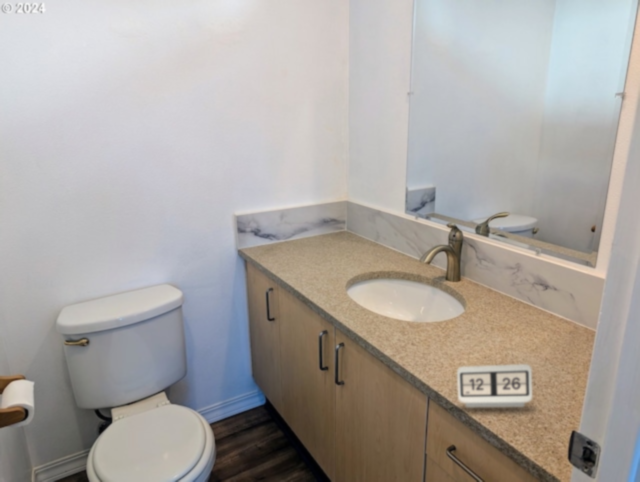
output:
12.26
